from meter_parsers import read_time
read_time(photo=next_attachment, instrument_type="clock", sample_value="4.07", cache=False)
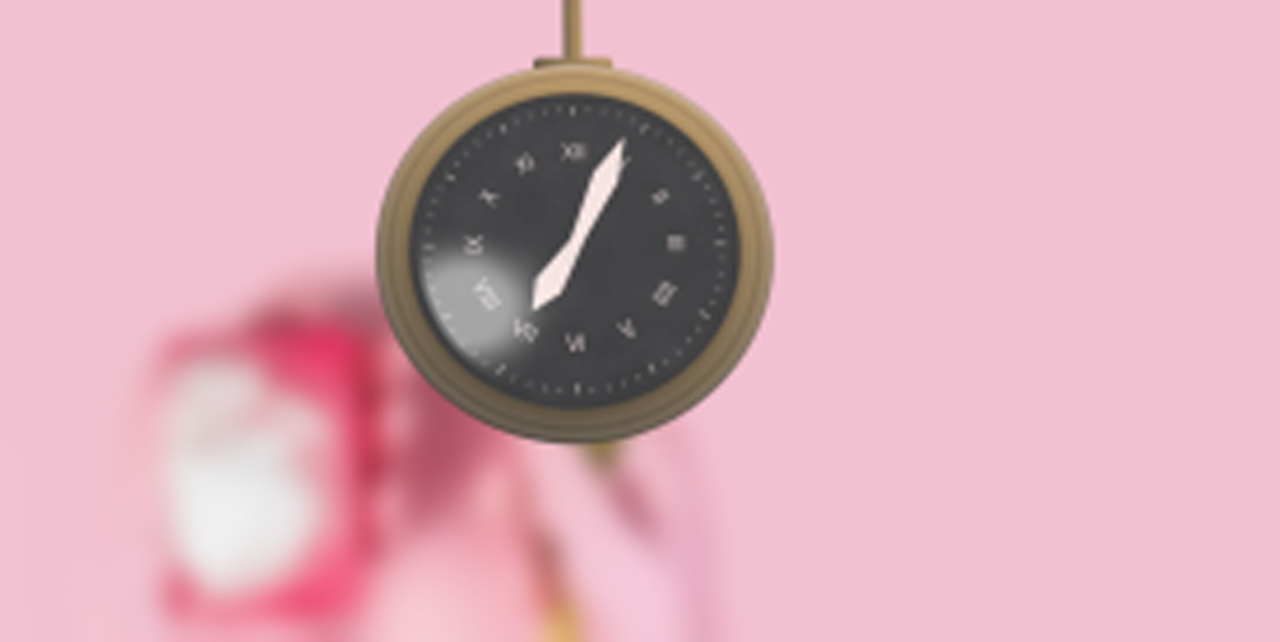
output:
7.04
